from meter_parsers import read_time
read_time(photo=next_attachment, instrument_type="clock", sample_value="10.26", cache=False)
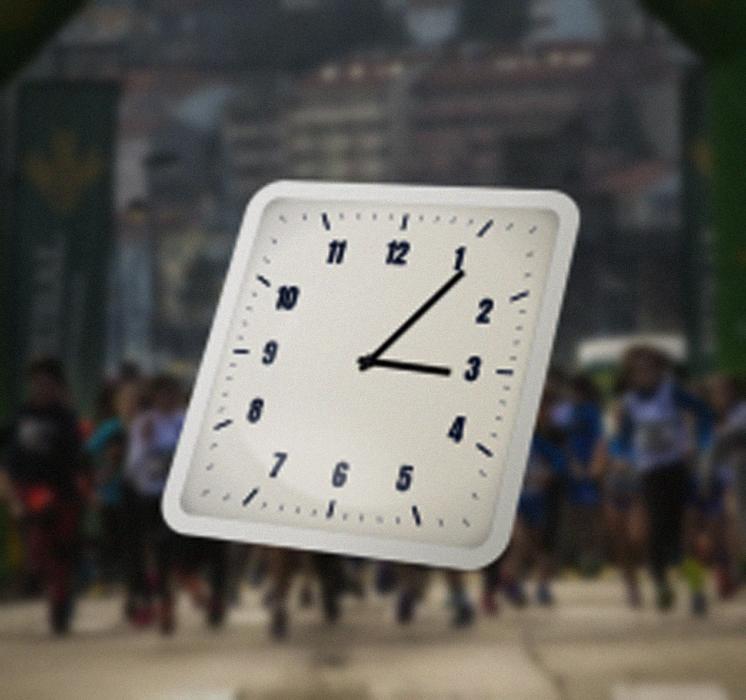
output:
3.06
